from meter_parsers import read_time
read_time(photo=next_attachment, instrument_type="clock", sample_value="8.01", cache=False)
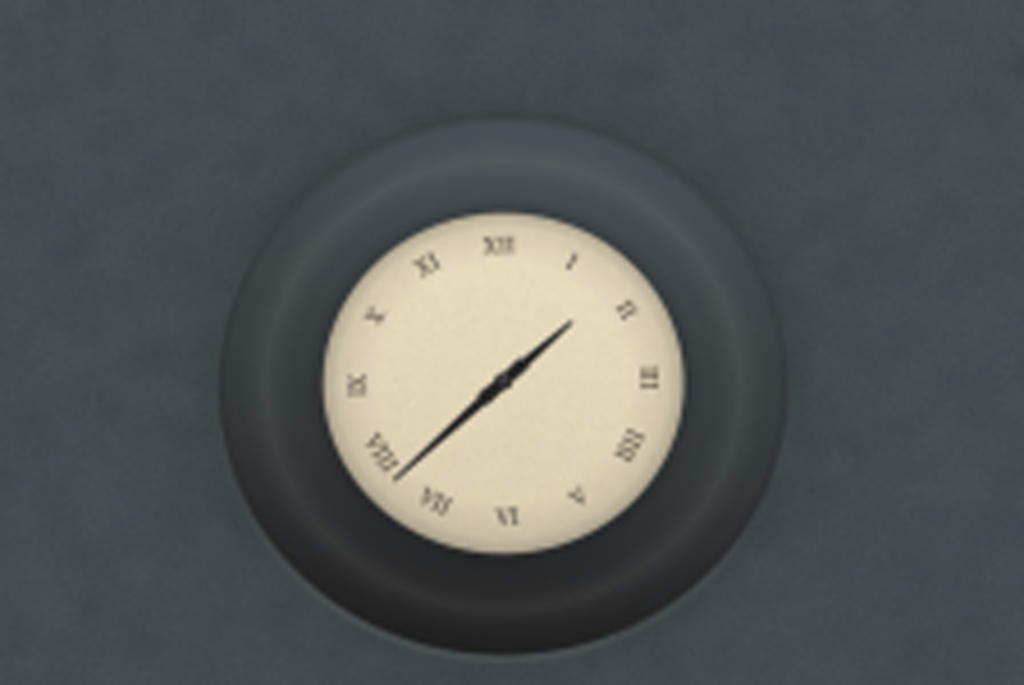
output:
1.38
